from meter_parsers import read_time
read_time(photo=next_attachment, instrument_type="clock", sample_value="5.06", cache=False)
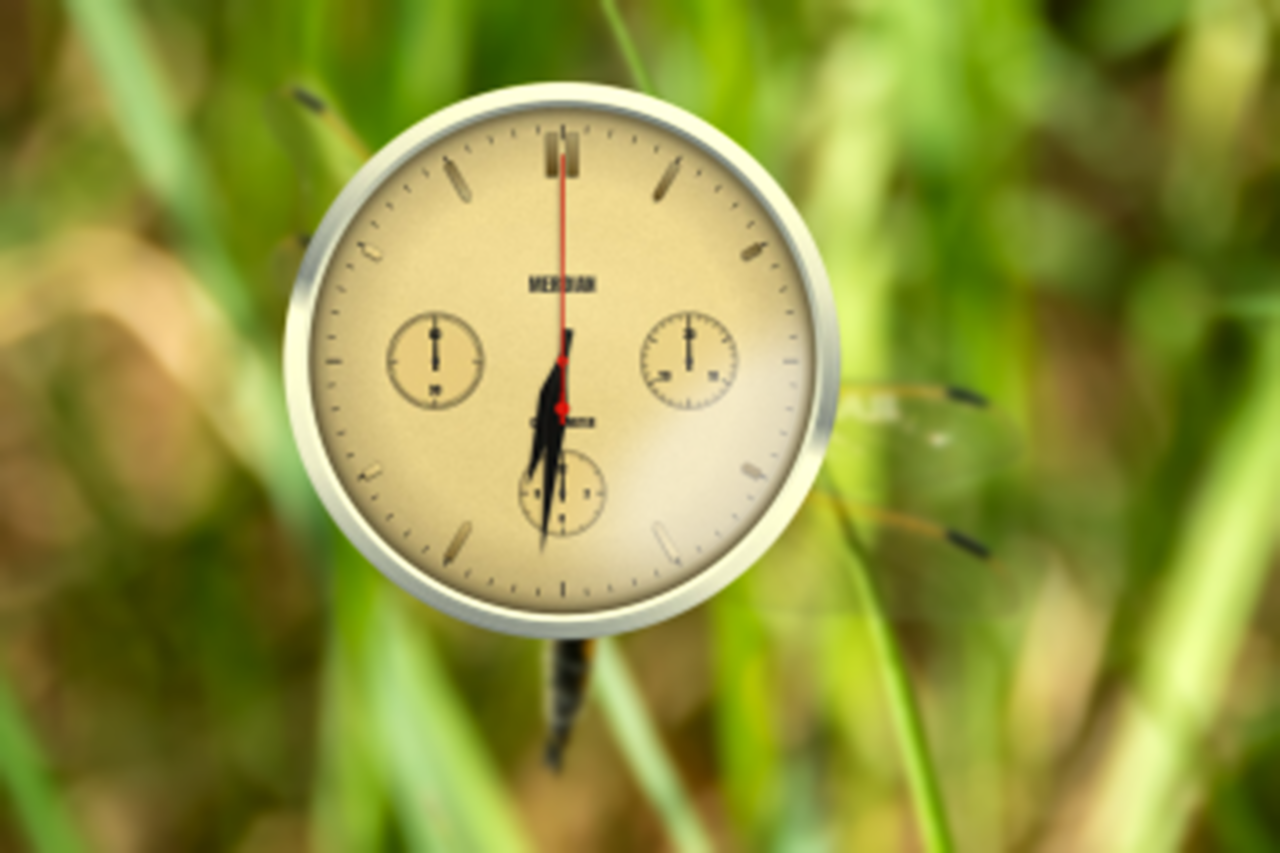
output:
6.31
